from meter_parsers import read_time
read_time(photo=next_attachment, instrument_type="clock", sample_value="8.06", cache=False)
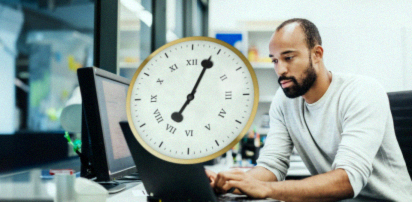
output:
7.04
